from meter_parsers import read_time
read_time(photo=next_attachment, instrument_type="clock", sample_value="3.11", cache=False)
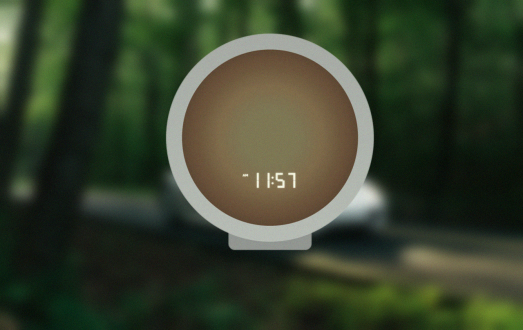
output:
11.57
